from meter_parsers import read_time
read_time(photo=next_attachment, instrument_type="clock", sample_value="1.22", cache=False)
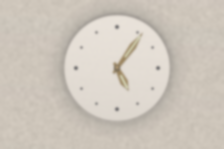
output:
5.06
